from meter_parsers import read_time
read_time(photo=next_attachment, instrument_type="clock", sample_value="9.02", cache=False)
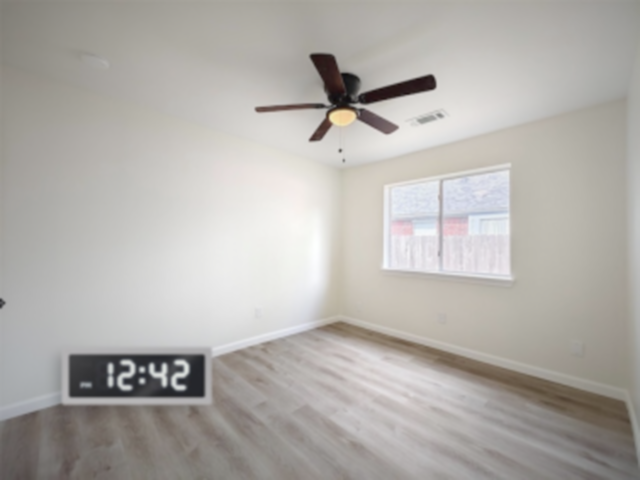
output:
12.42
